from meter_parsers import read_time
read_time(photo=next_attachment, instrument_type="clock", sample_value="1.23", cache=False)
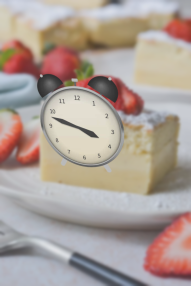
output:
3.48
